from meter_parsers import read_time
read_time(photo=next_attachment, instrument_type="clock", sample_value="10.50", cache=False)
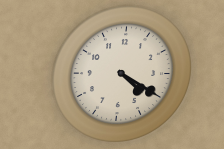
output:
4.20
